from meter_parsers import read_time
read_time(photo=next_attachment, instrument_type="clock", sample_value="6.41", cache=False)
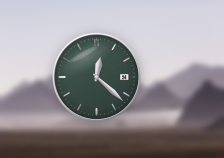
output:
12.22
